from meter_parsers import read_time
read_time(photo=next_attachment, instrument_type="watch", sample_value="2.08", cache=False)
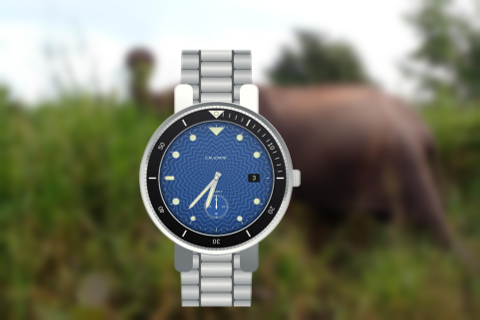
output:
6.37
